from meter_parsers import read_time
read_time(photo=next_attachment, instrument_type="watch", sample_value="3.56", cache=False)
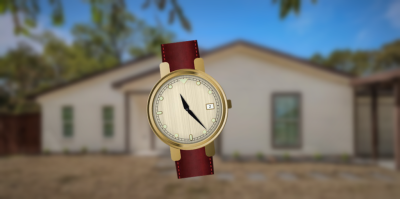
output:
11.24
